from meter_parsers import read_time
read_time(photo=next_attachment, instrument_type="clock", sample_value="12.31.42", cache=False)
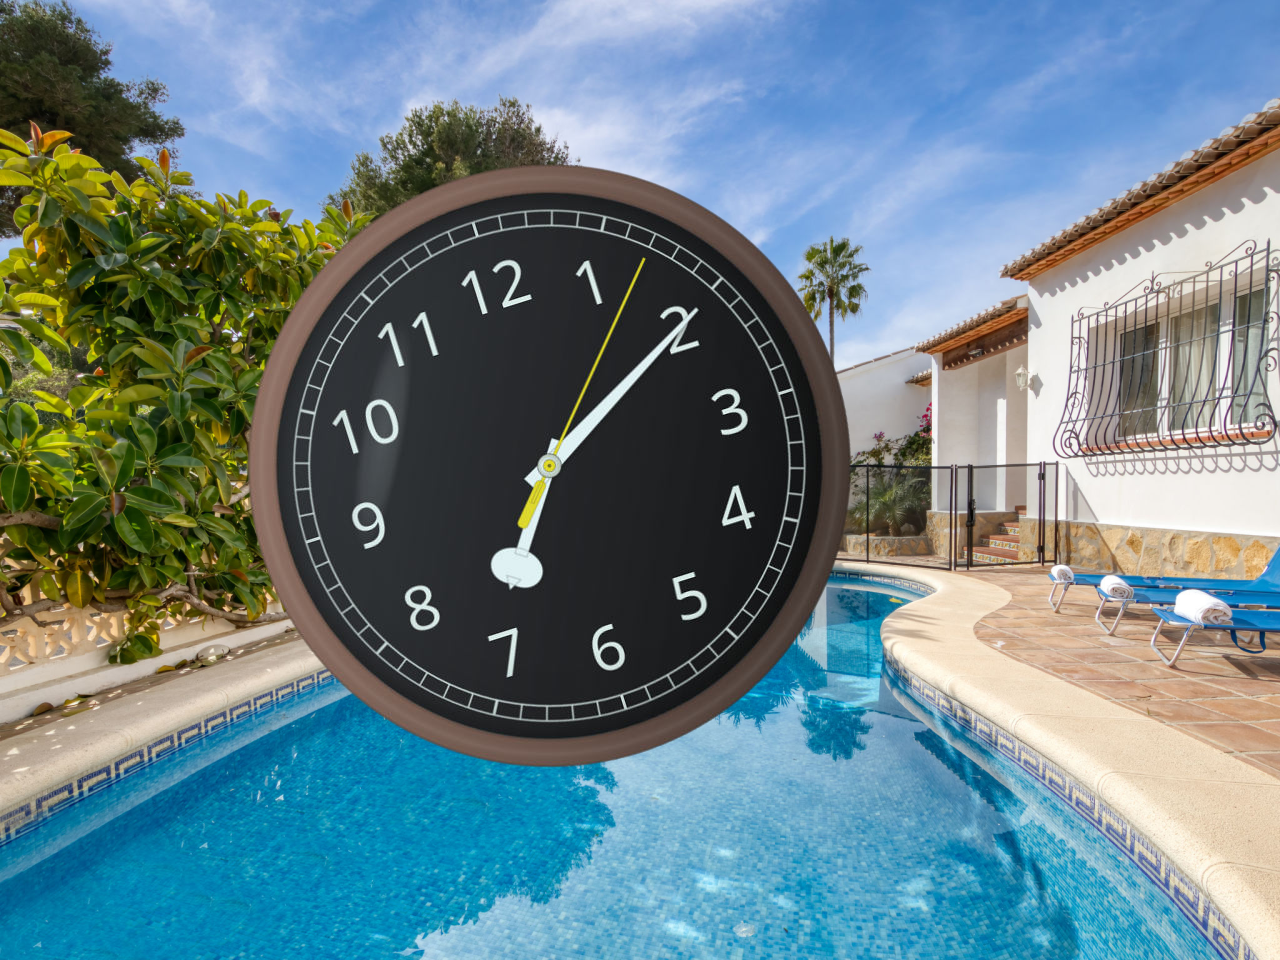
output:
7.10.07
